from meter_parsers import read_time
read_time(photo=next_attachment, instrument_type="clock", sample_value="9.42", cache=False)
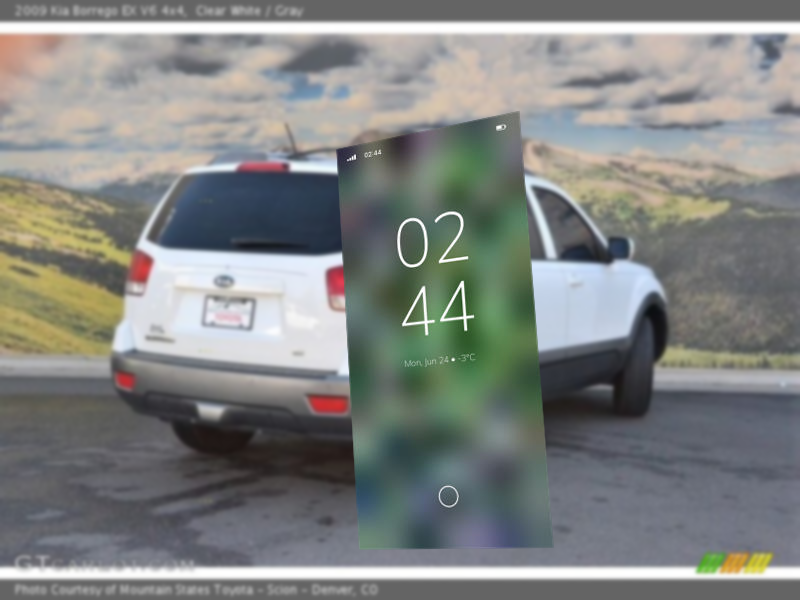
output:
2.44
